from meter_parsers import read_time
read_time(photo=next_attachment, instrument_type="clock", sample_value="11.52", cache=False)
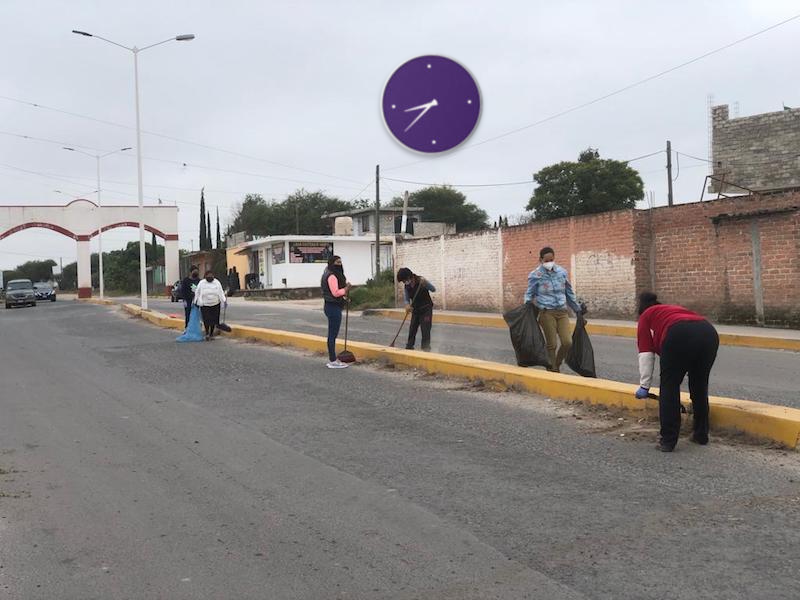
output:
8.38
